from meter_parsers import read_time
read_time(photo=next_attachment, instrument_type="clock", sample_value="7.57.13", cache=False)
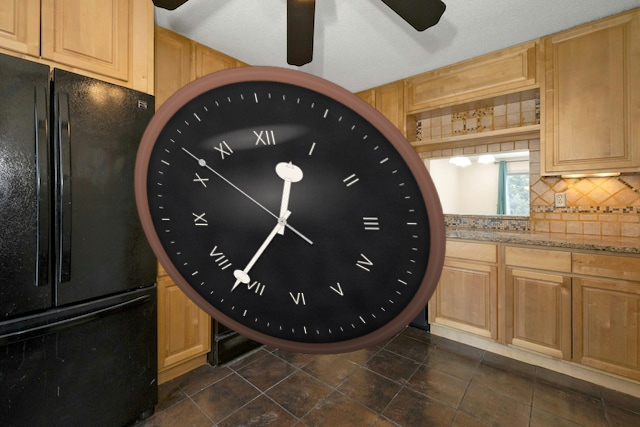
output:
12.36.52
